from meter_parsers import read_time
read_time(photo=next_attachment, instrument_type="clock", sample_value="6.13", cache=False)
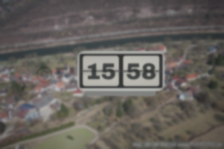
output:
15.58
